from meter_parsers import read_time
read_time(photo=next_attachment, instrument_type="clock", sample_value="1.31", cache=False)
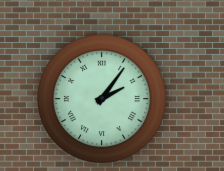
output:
2.06
